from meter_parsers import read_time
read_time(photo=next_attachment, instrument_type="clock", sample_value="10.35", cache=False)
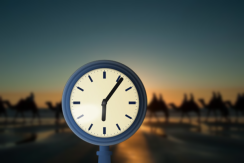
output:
6.06
